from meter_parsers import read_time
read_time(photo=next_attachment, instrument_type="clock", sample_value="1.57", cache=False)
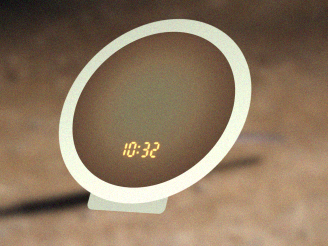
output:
10.32
